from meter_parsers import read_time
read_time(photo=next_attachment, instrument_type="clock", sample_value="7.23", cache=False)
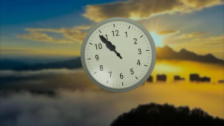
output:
10.54
